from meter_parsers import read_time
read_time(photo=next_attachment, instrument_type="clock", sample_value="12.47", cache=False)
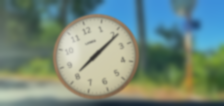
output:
8.11
